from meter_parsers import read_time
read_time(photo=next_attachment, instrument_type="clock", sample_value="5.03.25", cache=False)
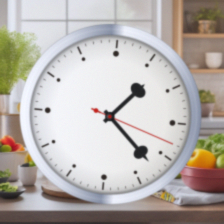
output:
1.22.18
